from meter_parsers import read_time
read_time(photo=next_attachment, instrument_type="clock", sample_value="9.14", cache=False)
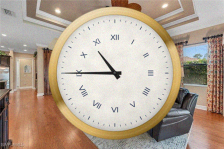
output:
10.45
